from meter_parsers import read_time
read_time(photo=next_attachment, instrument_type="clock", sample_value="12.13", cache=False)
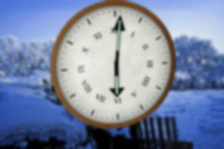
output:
6.01
